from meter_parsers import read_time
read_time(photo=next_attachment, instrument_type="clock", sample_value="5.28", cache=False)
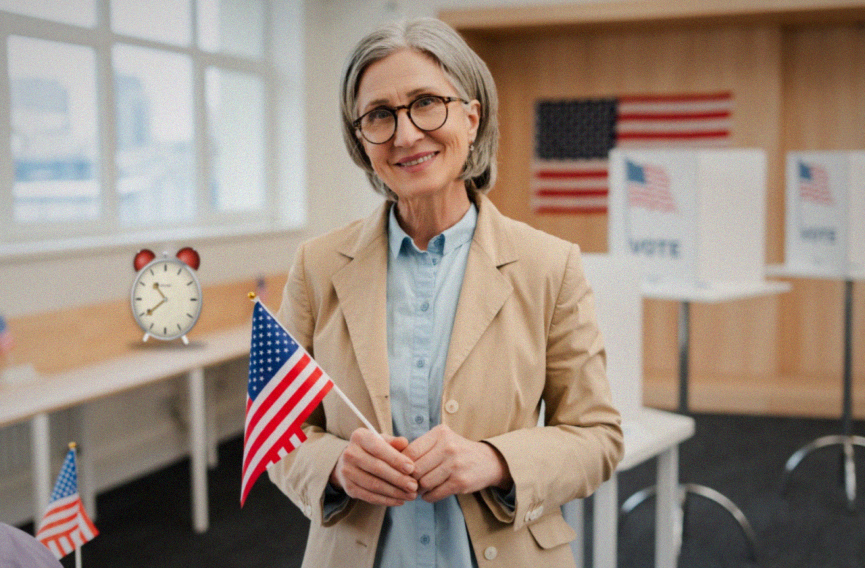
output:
10.39
